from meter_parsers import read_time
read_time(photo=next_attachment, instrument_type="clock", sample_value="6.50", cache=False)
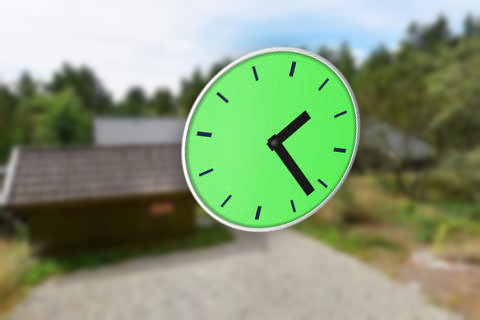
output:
1.22
